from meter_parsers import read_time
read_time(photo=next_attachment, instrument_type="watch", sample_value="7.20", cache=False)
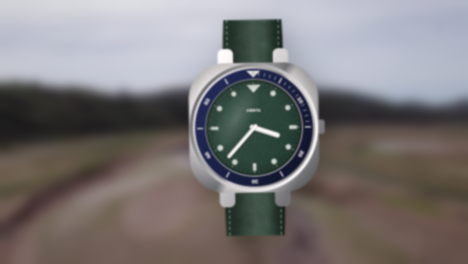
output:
3.37
